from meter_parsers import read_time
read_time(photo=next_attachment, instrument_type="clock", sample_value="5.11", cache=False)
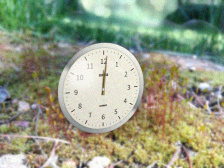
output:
12.01
